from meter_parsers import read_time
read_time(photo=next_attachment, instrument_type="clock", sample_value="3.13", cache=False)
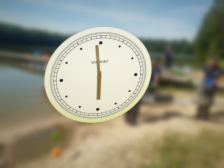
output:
5.59
